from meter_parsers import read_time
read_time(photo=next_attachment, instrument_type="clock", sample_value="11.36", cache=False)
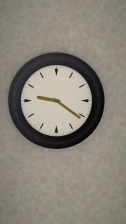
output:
9.21
